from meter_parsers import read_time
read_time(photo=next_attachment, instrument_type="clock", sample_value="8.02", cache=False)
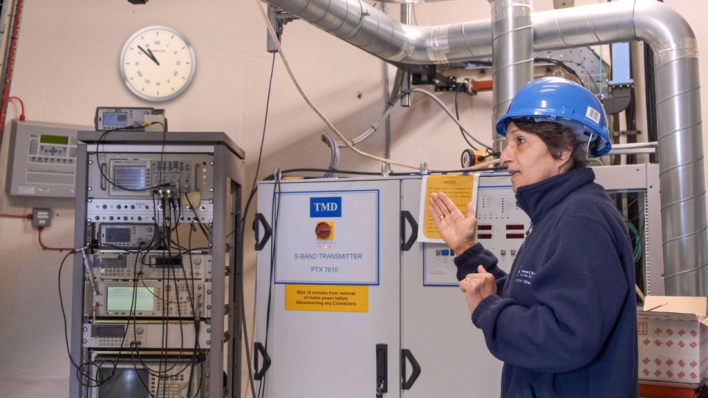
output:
10.52
